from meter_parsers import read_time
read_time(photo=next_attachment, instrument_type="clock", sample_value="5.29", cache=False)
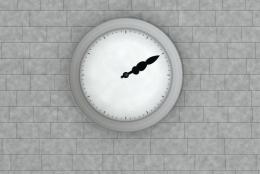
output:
2.10
